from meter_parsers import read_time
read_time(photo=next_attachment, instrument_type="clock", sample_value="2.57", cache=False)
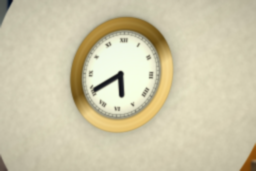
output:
5.40
